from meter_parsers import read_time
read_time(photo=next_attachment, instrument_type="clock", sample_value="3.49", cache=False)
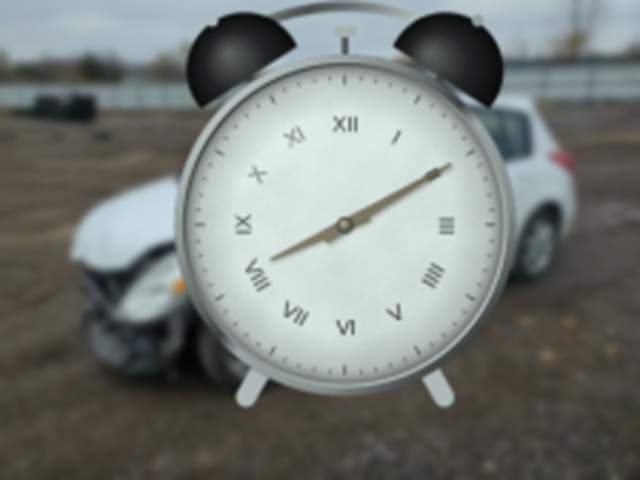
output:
8.10
